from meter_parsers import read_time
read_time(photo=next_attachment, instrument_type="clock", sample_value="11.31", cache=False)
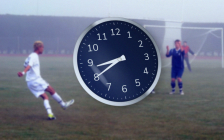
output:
8.40
